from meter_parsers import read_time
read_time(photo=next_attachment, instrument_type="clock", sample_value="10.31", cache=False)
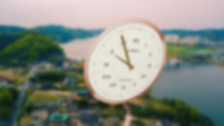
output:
9.55
